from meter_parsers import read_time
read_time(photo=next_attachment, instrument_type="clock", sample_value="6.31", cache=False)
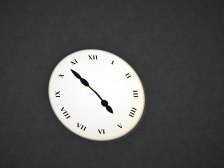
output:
4.53
